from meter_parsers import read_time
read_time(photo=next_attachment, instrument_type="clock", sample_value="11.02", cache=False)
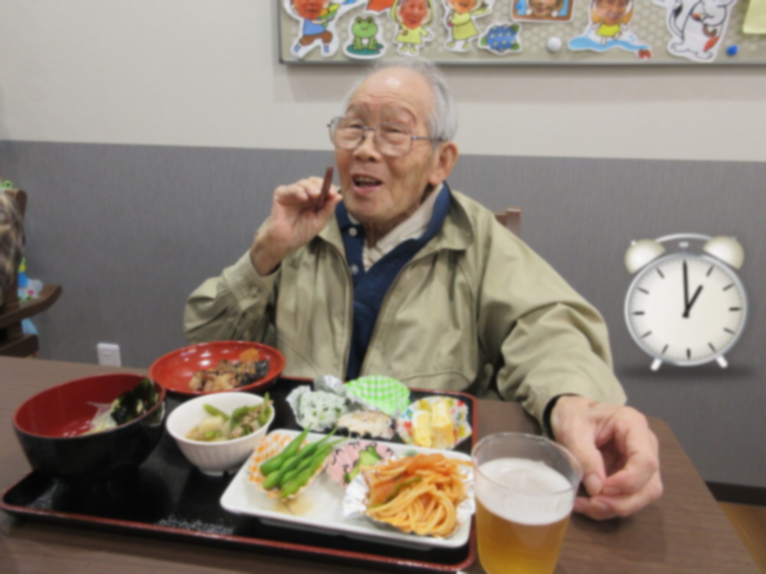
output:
1.00
